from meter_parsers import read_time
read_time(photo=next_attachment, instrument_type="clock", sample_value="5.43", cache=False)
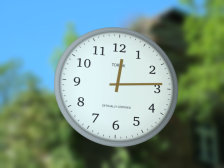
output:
12.14
